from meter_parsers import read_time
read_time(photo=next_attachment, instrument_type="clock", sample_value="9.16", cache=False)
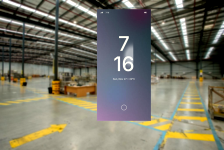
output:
7.16
